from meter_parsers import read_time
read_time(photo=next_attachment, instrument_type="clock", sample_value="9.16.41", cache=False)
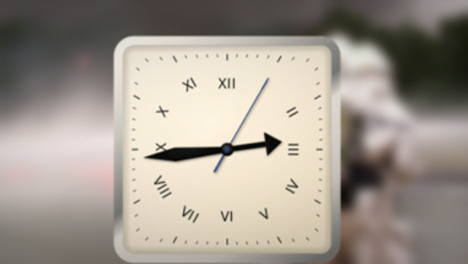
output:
2.44.05
